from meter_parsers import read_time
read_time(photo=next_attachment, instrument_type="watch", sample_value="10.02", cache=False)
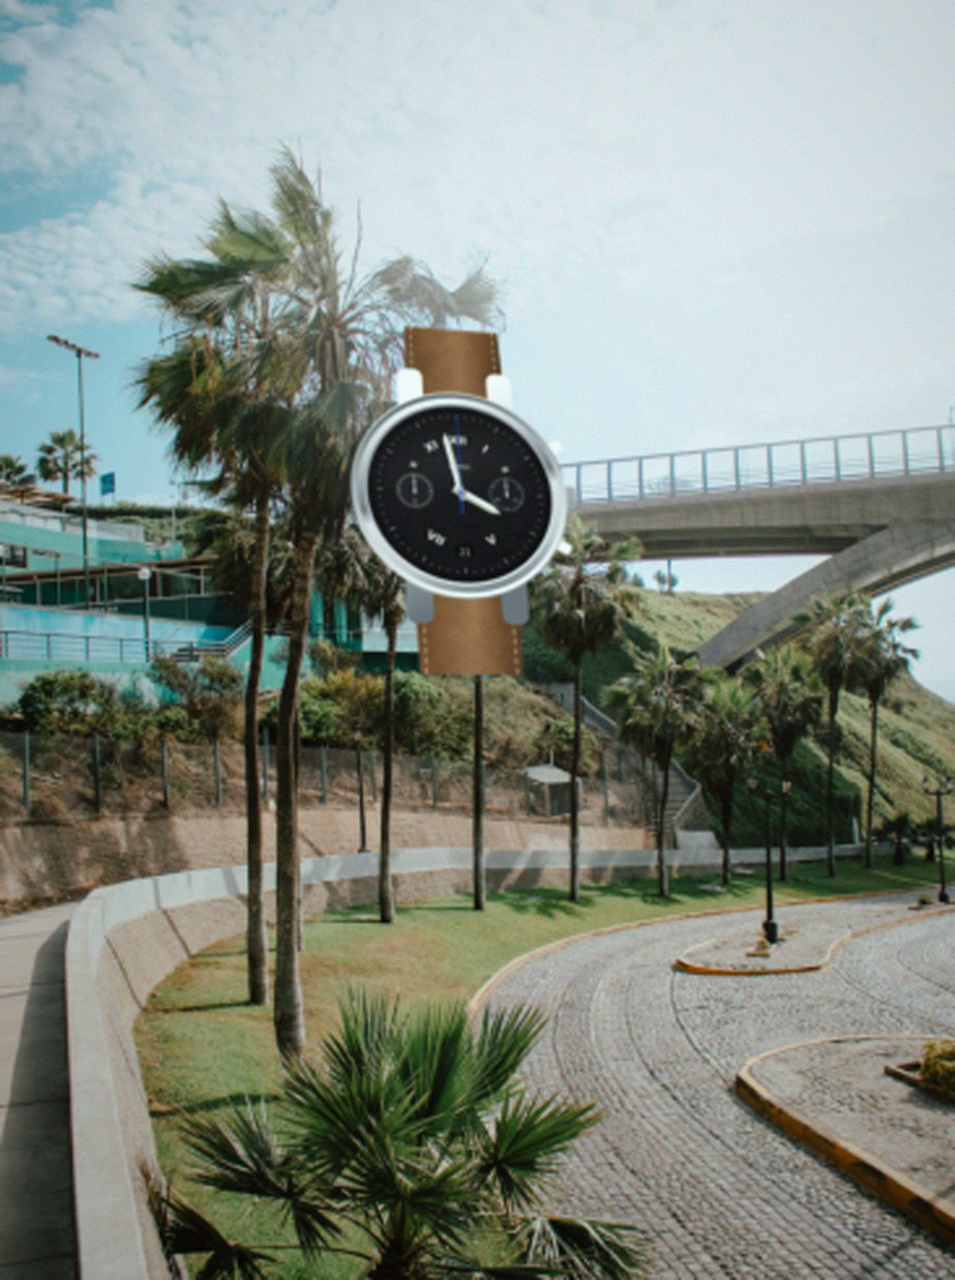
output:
3.58
